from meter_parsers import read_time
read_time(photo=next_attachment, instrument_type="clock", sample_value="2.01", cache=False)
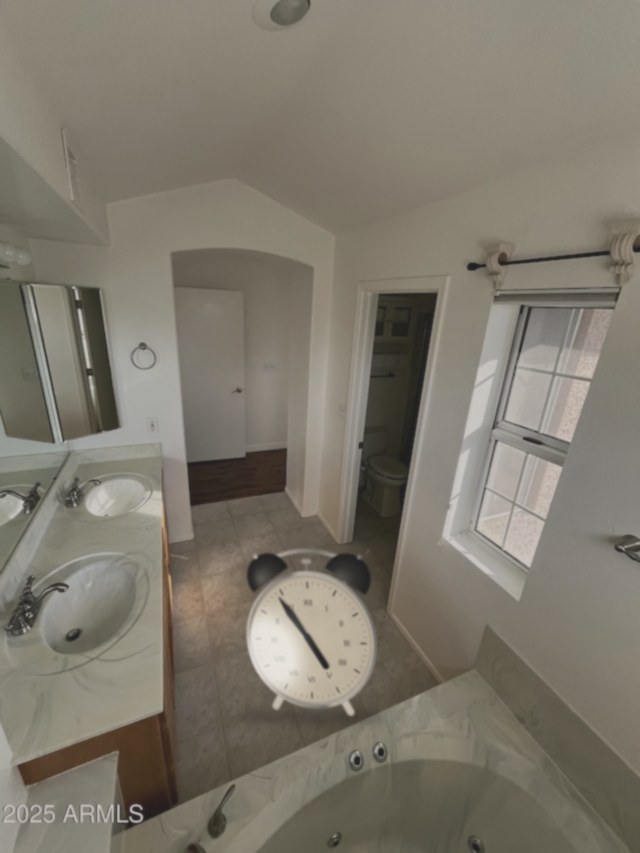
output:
4.54
